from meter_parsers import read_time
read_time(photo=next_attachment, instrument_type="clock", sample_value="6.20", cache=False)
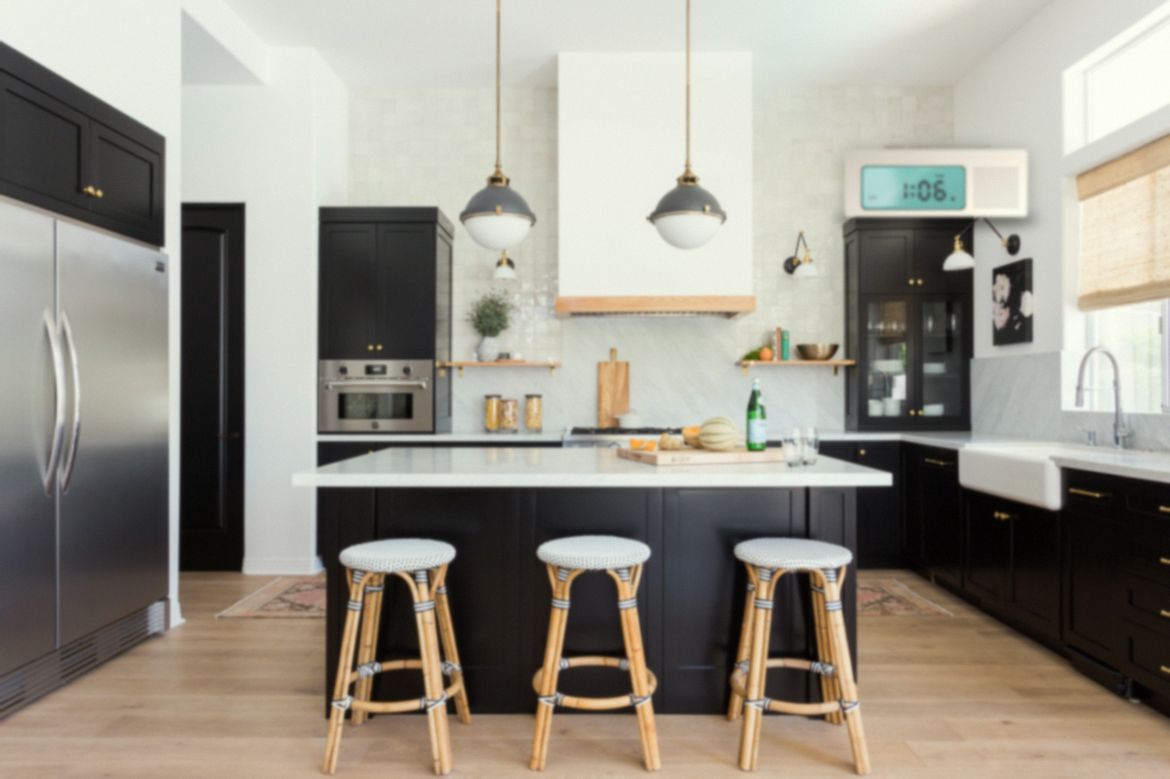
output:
1.06
